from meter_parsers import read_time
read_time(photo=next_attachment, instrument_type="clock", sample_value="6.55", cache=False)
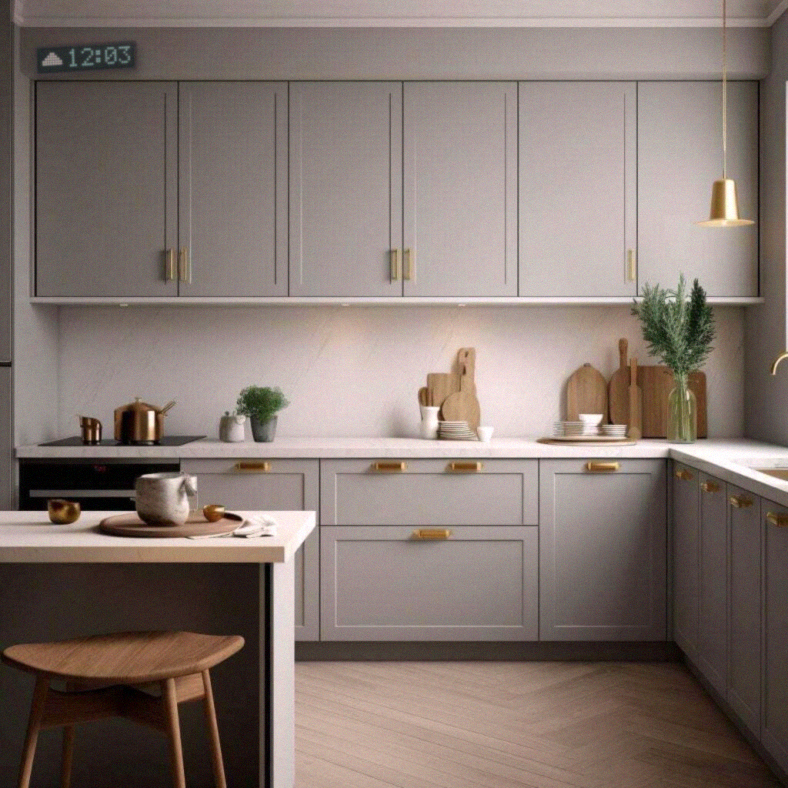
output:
12.03
